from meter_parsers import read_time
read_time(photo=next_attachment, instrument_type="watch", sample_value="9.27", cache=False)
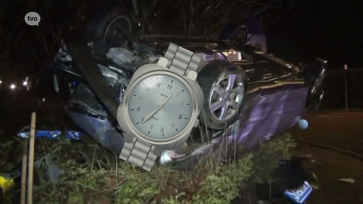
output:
12.34
